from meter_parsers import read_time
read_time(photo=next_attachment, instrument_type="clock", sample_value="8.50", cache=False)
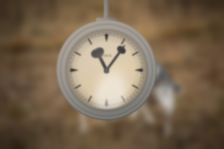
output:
11.06
